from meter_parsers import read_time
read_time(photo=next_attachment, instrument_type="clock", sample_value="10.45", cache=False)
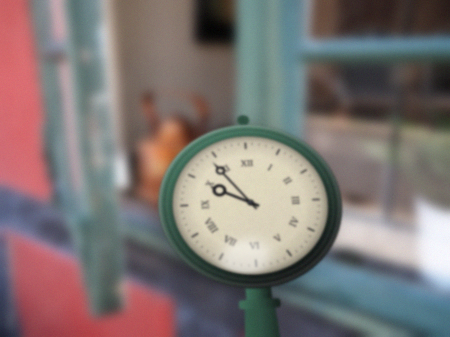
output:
9.54
